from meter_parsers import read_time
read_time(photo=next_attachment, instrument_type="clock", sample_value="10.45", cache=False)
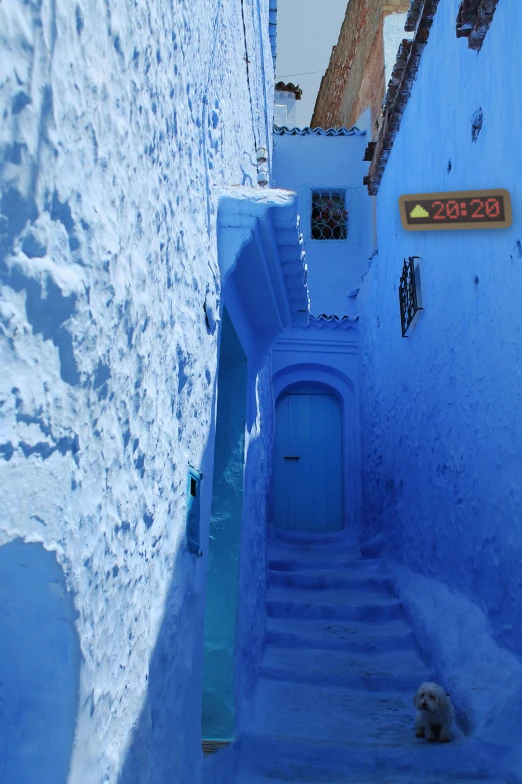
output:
20.20
